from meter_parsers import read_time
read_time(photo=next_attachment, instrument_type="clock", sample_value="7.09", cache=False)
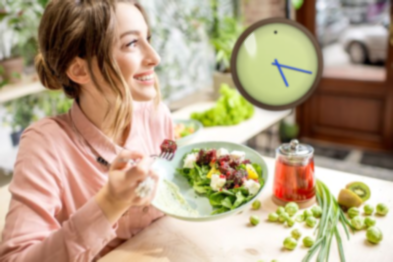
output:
5.18
